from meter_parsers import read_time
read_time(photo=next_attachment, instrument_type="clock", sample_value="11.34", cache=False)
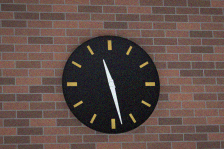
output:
11.28
